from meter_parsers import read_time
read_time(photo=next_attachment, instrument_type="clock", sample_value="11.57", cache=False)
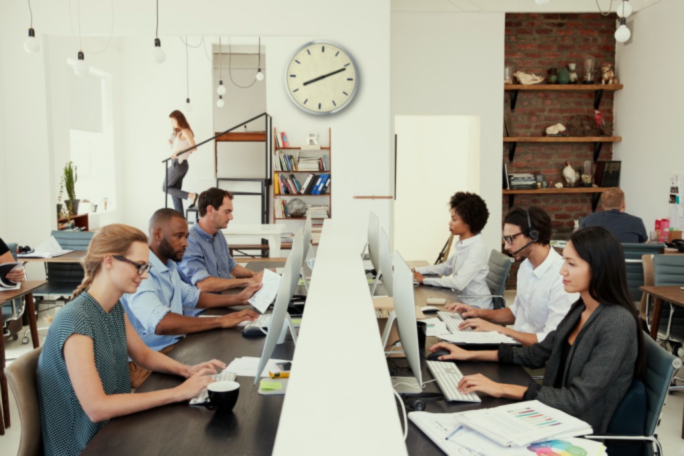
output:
8.11
